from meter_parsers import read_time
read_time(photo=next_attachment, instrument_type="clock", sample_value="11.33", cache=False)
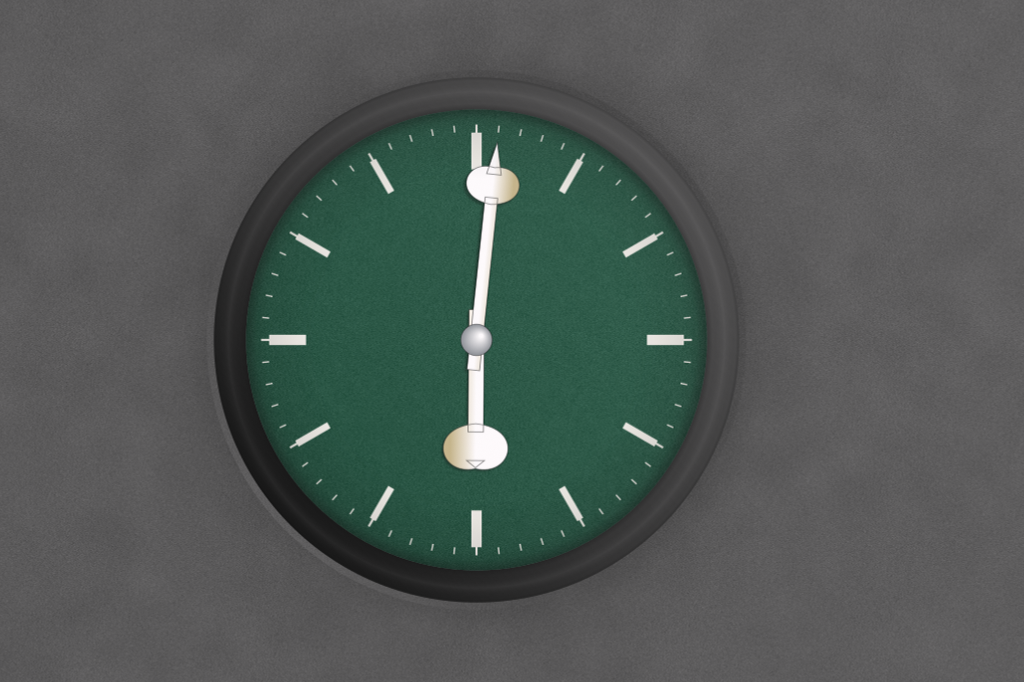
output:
6.01
